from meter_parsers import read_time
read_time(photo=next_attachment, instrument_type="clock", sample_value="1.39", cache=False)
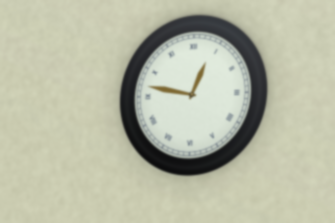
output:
12.47
